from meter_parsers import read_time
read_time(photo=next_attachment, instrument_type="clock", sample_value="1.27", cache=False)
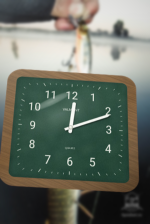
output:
12.11
